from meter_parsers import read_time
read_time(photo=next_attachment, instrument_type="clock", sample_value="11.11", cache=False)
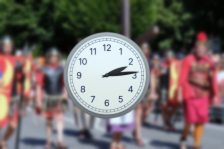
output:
2.14
